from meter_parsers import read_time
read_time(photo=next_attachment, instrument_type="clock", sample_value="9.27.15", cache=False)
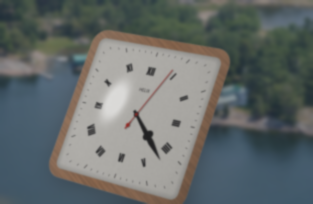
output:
4.22.04
